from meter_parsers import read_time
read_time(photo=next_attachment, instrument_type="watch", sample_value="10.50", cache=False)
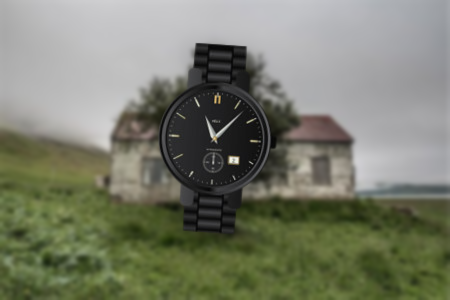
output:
11.07
